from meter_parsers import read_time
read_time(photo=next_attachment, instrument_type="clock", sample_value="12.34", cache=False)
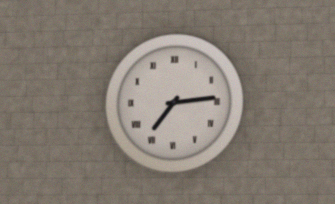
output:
7.14
